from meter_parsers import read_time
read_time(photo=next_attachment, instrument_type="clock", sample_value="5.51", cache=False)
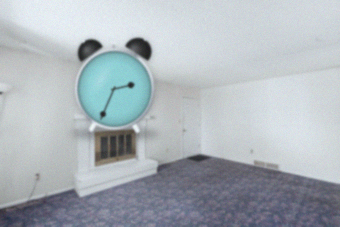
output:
2.34
